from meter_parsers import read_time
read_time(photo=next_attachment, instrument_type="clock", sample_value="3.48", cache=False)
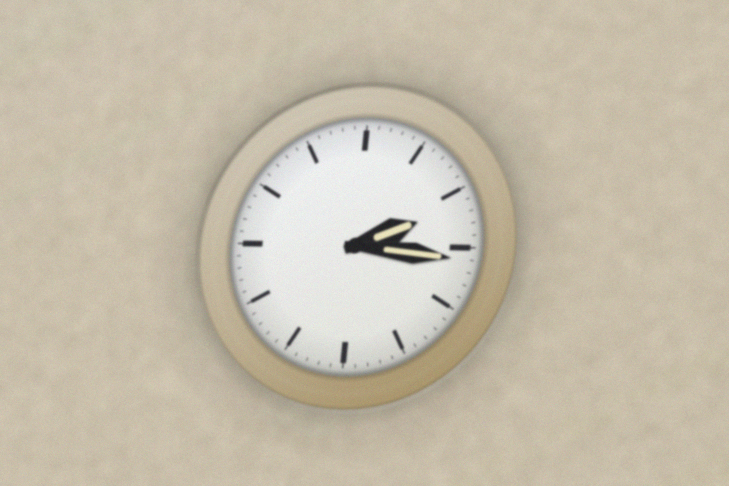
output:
2.16
